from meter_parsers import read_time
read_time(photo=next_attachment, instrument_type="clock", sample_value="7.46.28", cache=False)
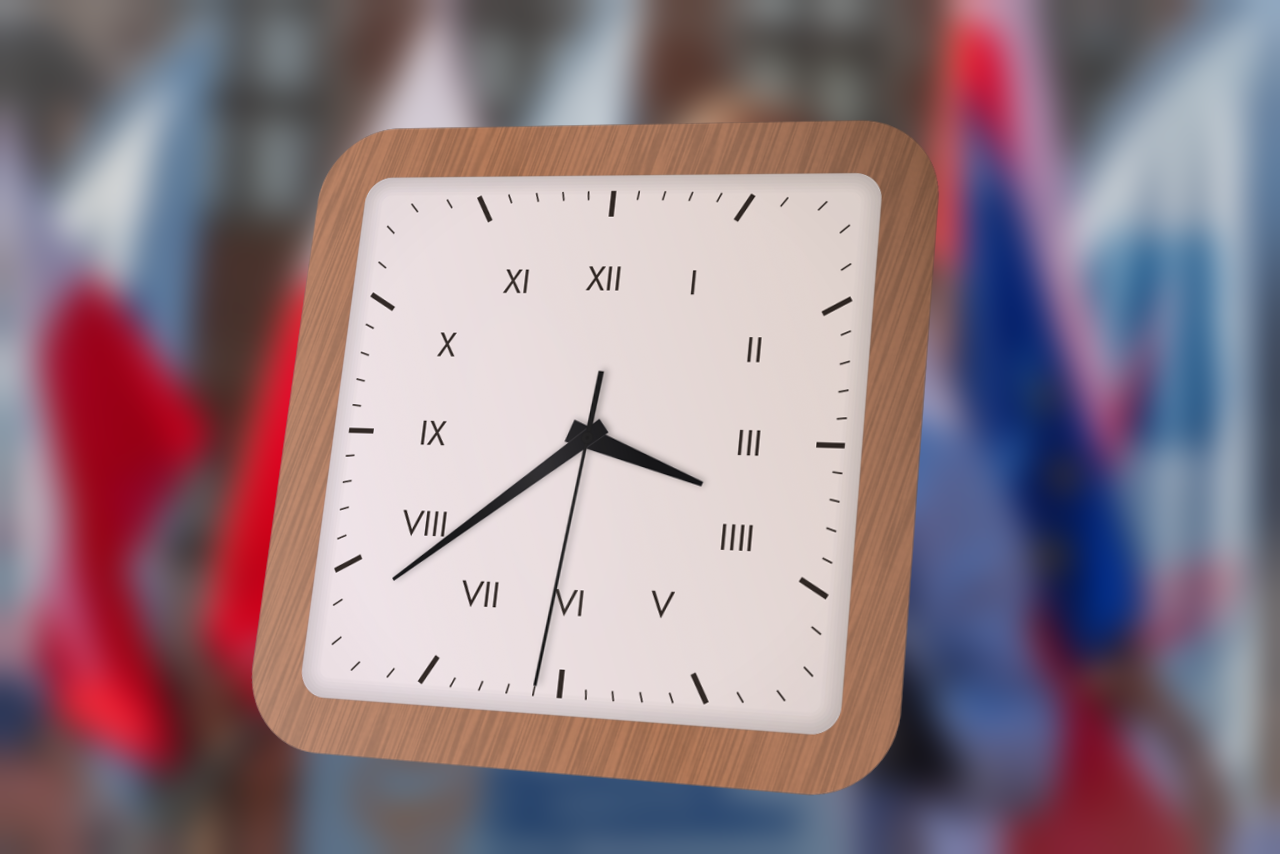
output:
3.38.31
